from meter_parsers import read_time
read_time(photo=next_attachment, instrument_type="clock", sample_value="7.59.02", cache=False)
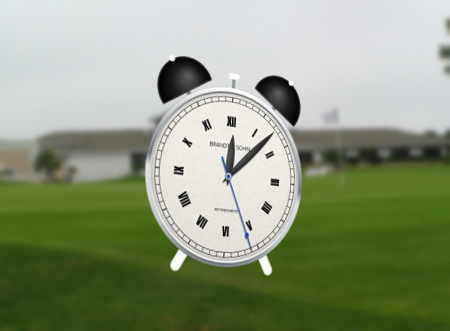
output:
12.07.26
